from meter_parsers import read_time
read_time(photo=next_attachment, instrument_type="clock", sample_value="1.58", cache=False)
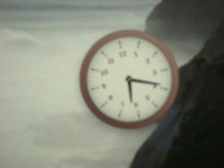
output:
6.19
